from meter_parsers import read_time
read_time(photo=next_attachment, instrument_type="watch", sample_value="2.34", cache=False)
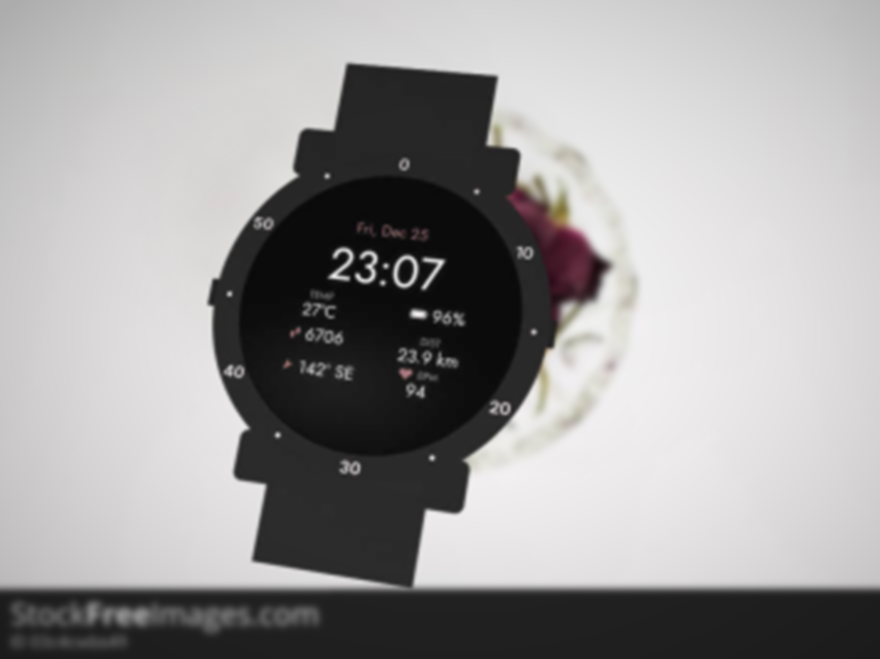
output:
23.07
